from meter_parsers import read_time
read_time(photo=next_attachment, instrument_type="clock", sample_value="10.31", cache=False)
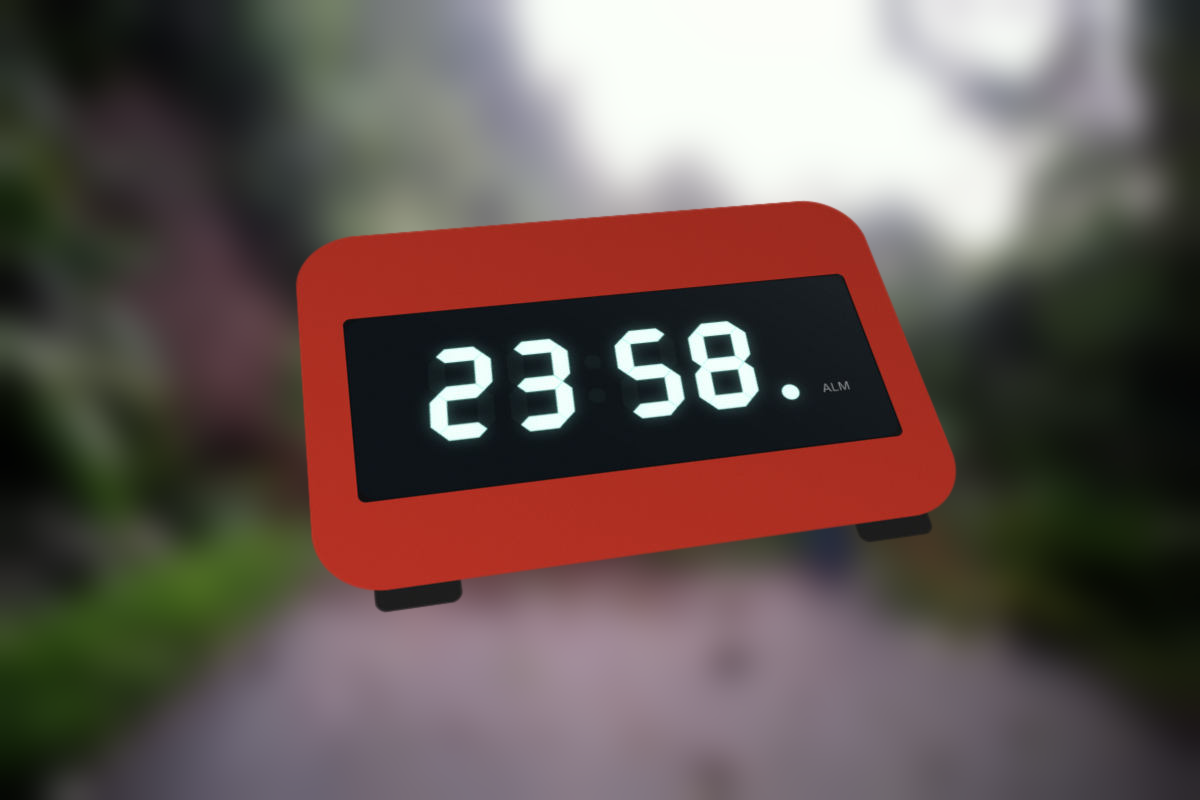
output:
23.58
